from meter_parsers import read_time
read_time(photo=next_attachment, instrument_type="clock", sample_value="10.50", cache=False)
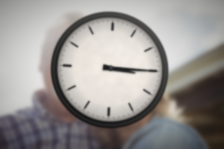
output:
3.15
